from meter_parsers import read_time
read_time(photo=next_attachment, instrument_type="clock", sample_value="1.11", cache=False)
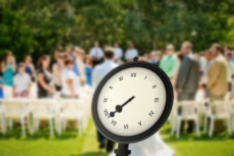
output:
7.38
